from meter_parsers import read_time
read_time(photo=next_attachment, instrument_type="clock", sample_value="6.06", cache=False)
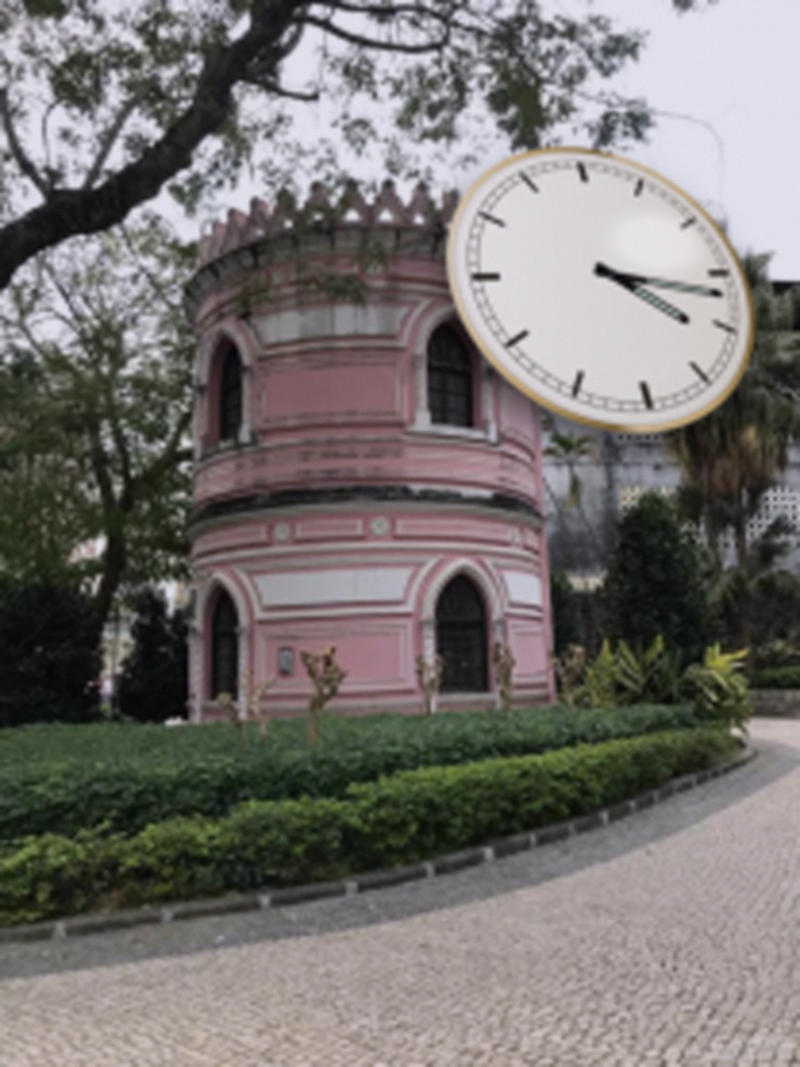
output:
4.17
